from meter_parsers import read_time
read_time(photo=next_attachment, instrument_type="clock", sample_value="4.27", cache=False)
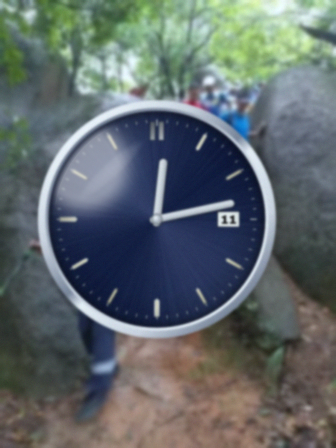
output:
12.13
